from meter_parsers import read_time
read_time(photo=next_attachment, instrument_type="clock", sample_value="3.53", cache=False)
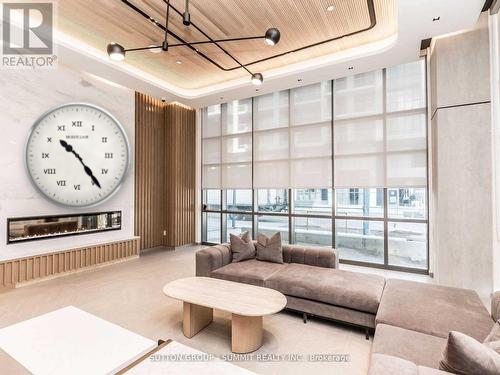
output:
10.24
